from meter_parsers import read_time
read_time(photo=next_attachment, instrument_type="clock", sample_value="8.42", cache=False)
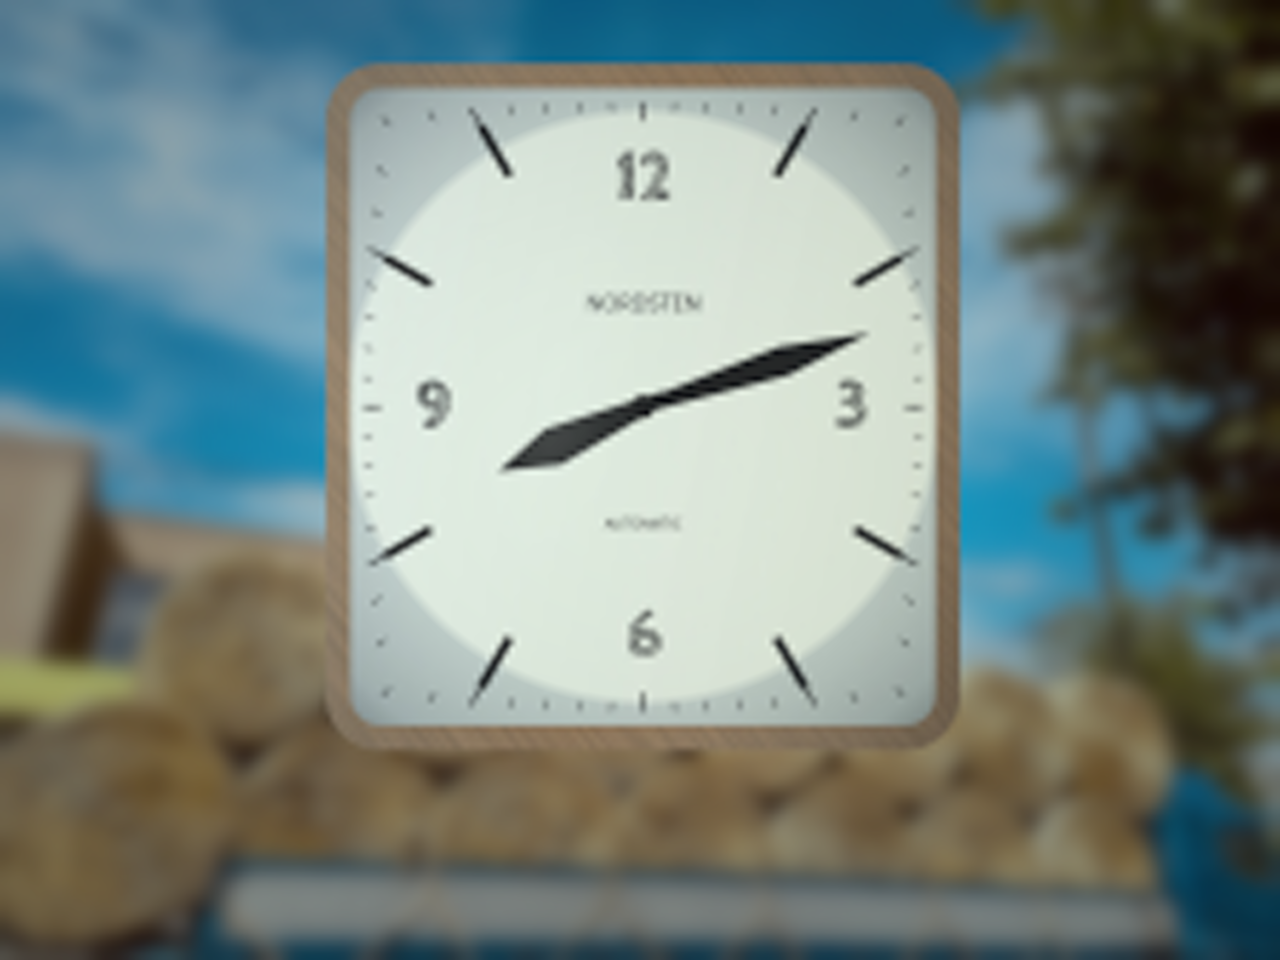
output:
8.12
